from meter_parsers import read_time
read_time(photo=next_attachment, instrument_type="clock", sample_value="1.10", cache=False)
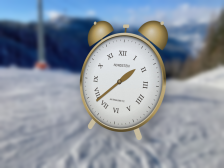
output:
1.38
